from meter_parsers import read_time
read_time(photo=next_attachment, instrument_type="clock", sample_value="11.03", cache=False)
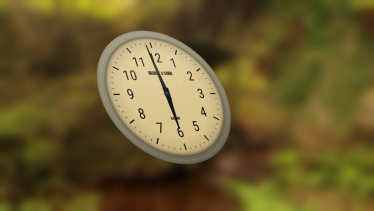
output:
5.59
